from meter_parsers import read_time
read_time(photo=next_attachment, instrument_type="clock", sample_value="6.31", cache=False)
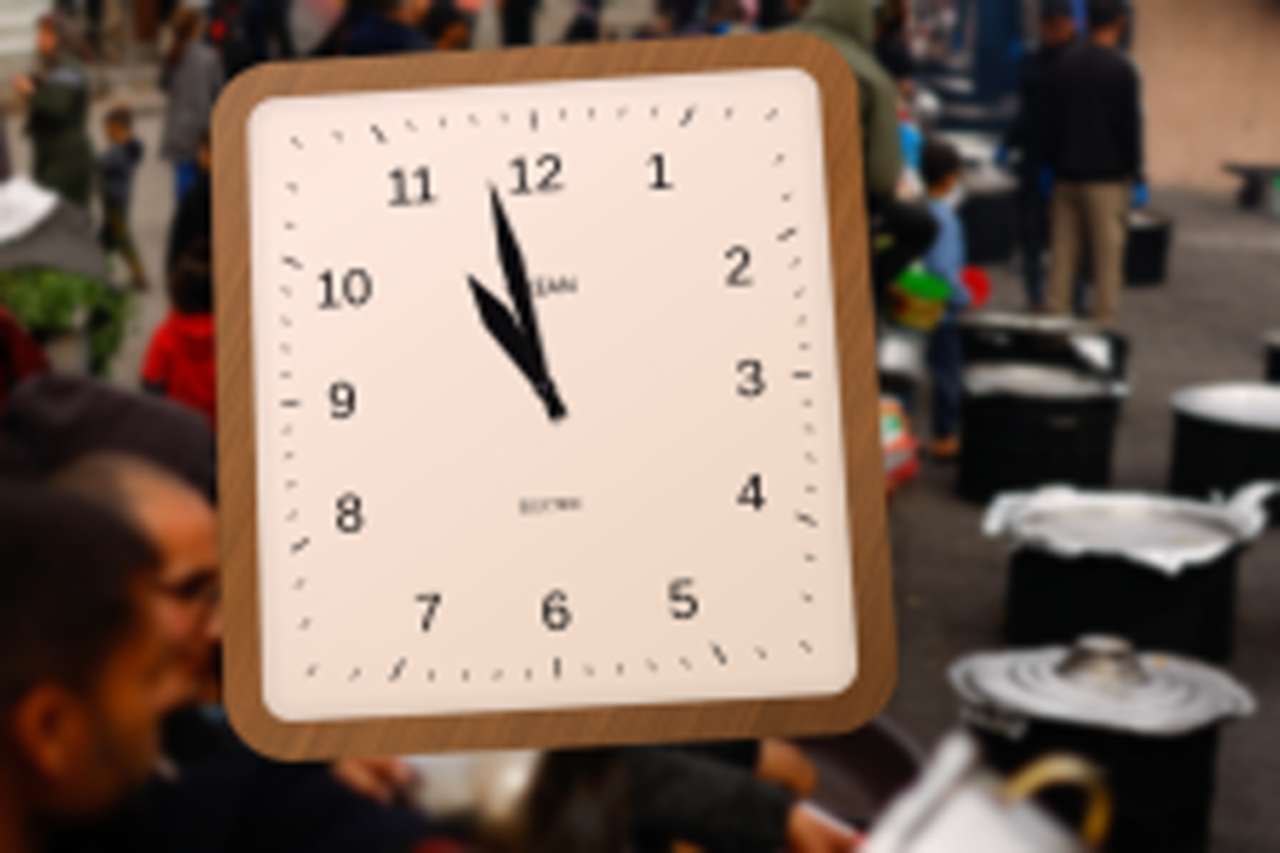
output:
10.58
